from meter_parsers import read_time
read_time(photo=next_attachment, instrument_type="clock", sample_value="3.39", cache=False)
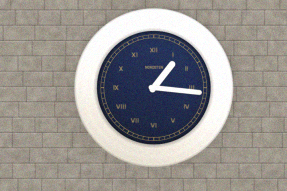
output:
1.16
